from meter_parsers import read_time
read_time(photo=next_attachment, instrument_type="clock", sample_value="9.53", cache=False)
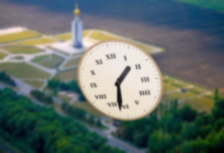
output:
1.32
